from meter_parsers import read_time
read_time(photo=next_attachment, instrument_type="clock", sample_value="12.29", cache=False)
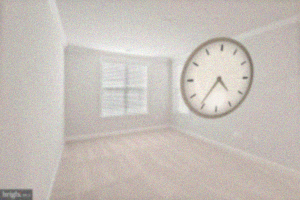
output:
4.36
